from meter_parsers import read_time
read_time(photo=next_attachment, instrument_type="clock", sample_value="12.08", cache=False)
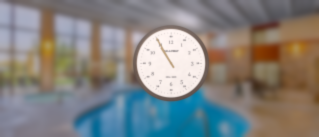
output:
10.55
